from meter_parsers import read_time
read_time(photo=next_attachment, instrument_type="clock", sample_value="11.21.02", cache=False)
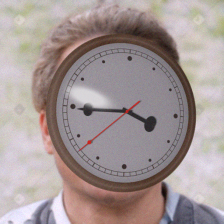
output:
3.44.38
